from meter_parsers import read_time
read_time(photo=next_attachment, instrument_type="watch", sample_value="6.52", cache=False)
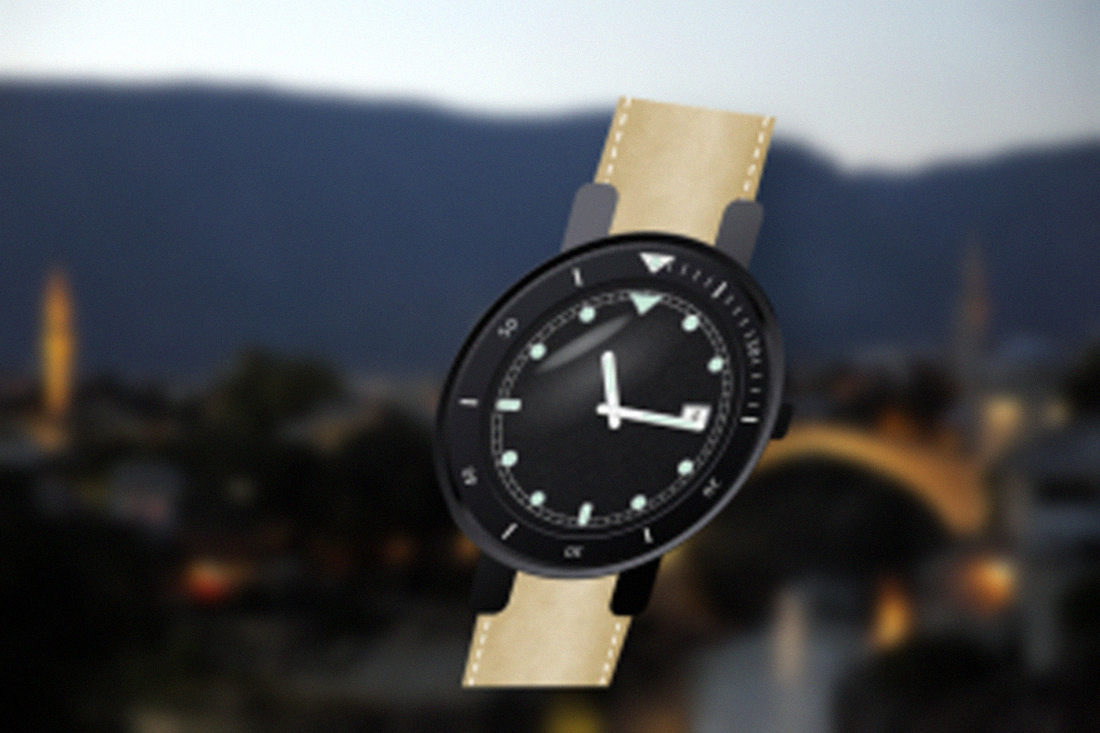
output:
11.16
